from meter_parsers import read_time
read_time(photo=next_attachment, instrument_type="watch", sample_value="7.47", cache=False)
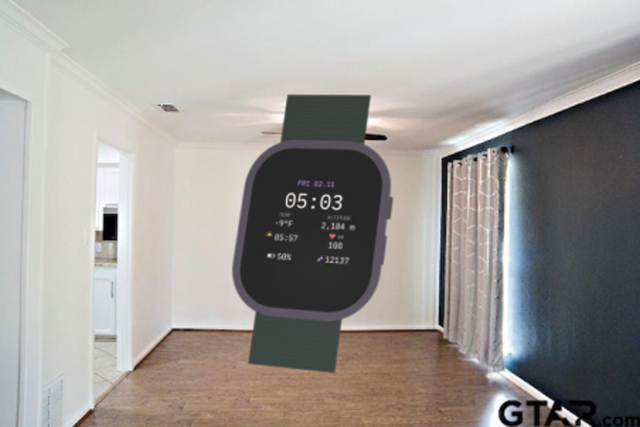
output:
5.03
